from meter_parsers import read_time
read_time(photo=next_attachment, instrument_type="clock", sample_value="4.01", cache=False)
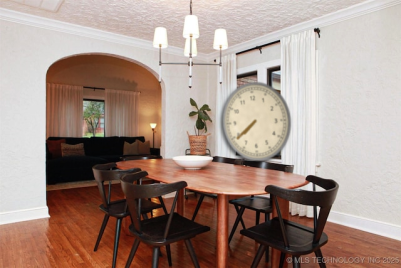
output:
7.39
